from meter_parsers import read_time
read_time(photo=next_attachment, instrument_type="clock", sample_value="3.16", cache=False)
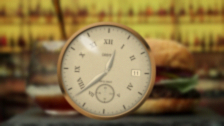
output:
12.38
